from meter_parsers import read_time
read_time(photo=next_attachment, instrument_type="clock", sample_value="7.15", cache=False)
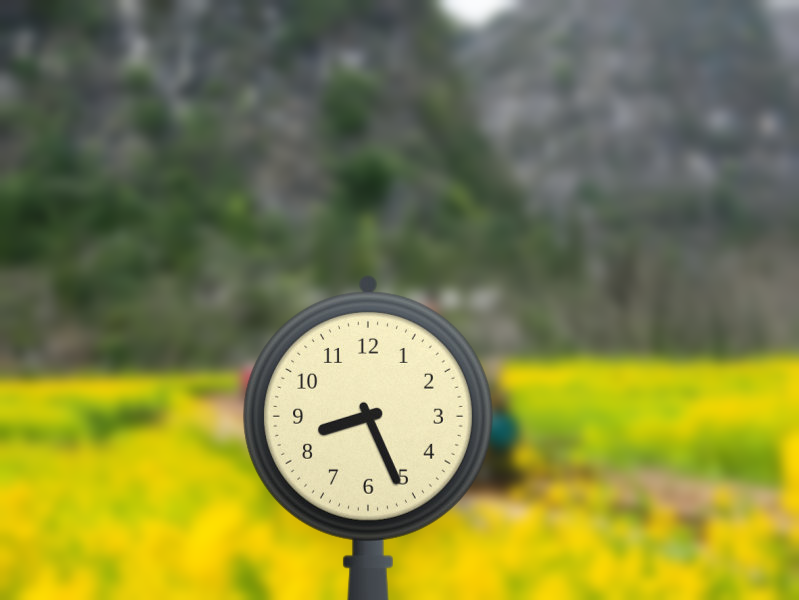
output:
8.26
